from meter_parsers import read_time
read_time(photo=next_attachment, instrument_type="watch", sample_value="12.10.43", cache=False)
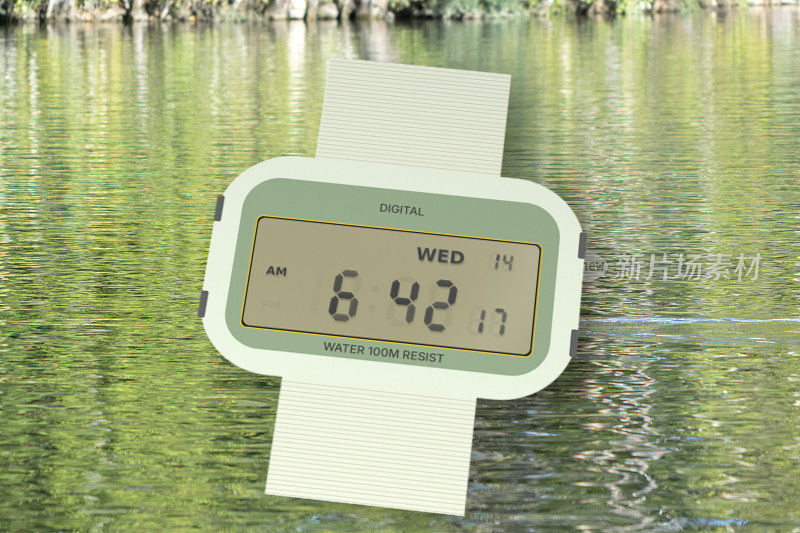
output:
6.42.17
